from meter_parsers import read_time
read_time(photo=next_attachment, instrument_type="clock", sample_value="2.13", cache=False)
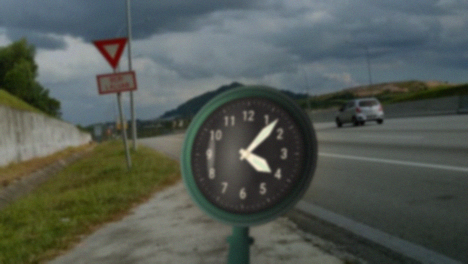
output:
4.07
